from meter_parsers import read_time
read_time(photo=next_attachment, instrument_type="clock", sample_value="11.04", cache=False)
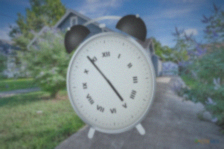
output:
4.54
